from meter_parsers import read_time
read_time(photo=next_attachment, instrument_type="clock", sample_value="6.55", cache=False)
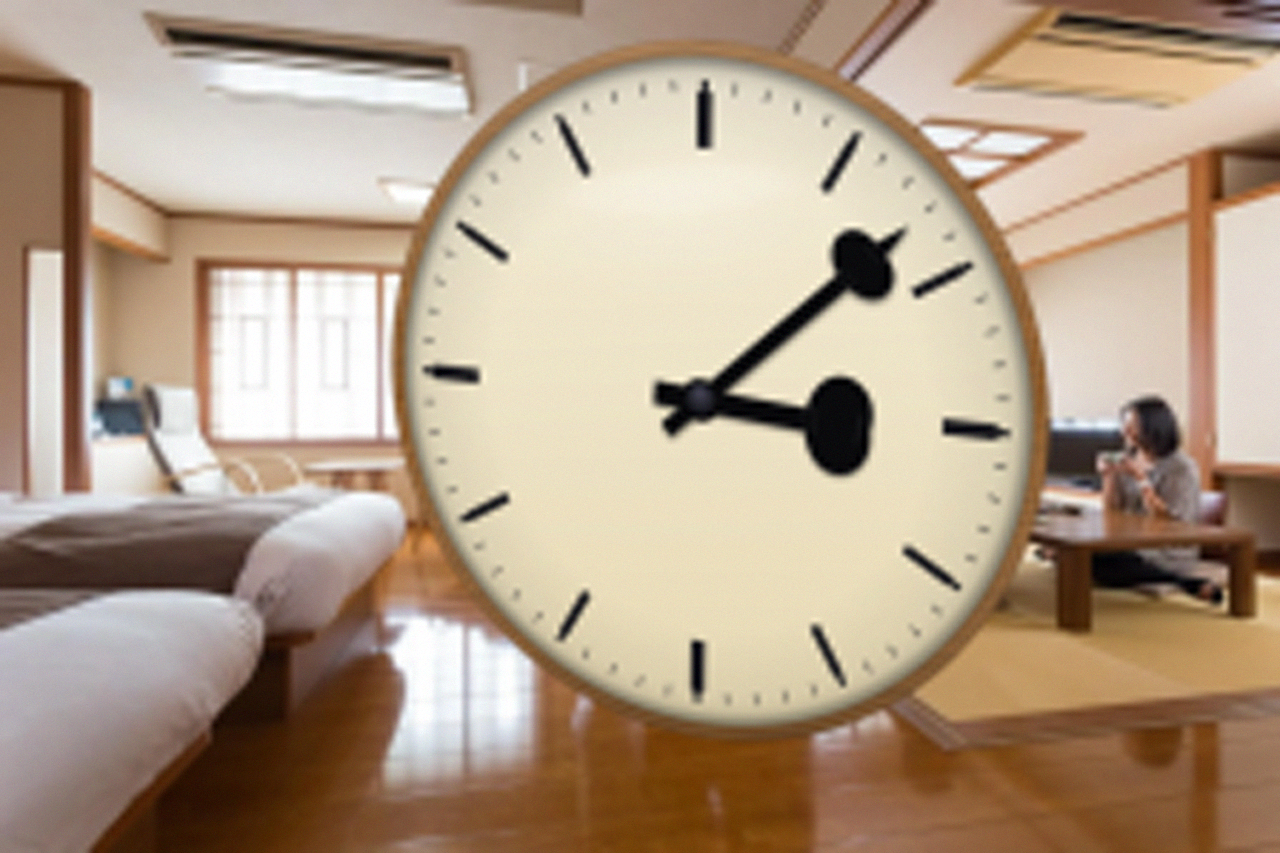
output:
3.08
